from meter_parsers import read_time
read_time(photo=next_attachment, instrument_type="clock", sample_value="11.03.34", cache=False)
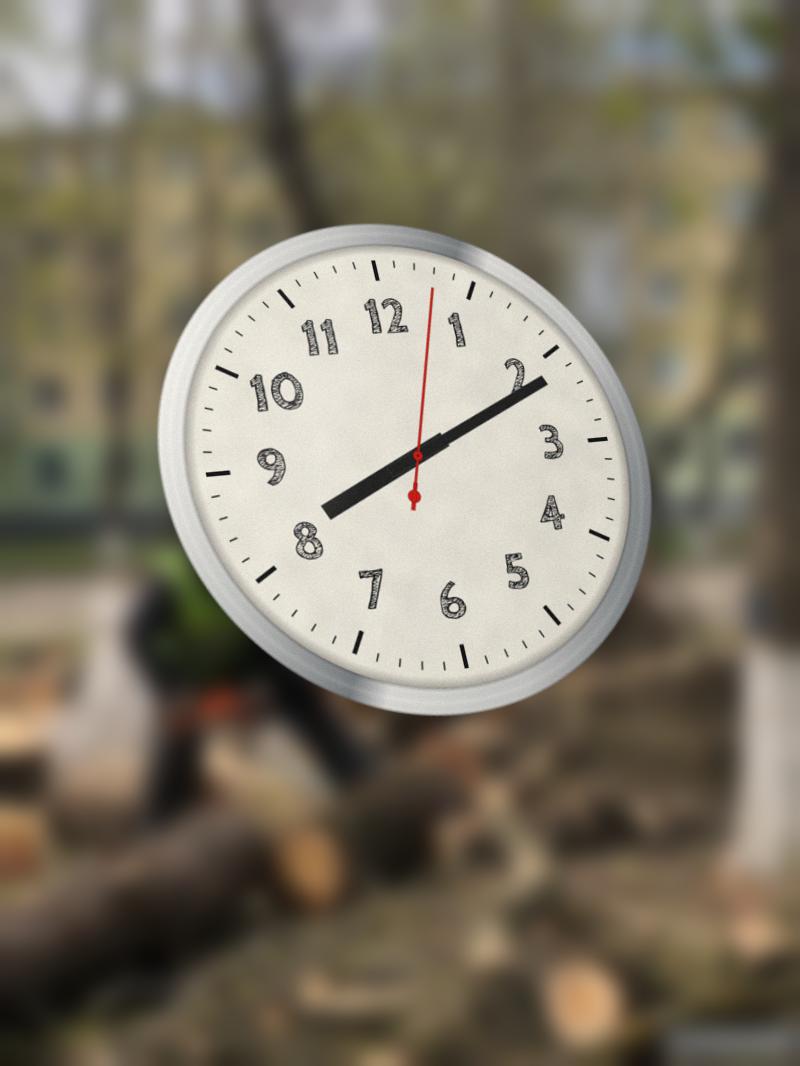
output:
8.11.03
